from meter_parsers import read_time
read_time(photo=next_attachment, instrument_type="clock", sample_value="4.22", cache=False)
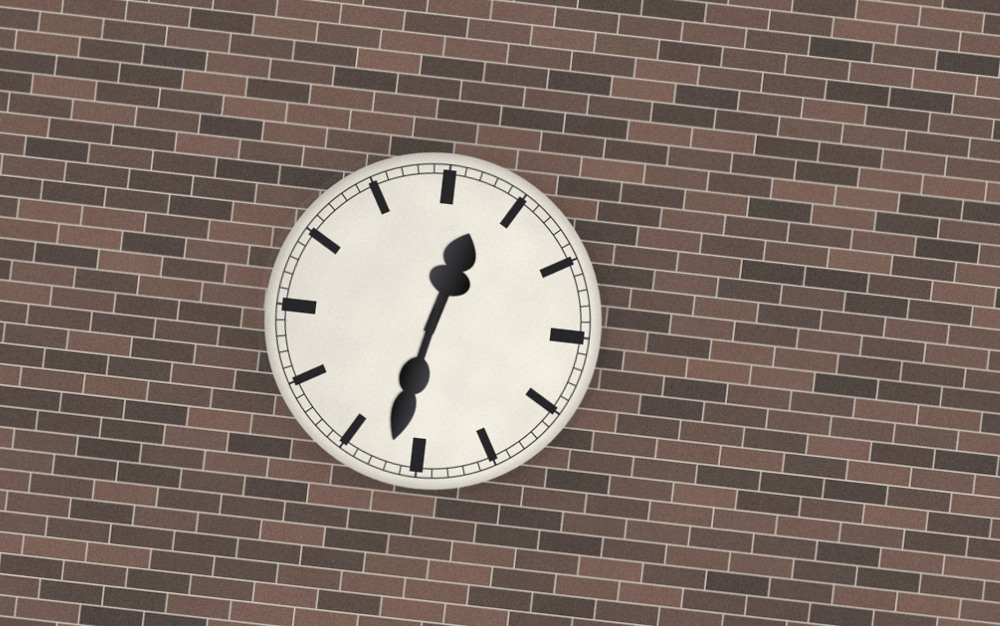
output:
12.32
